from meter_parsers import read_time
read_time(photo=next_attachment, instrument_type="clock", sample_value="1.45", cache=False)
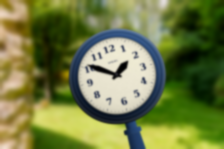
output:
1.51
